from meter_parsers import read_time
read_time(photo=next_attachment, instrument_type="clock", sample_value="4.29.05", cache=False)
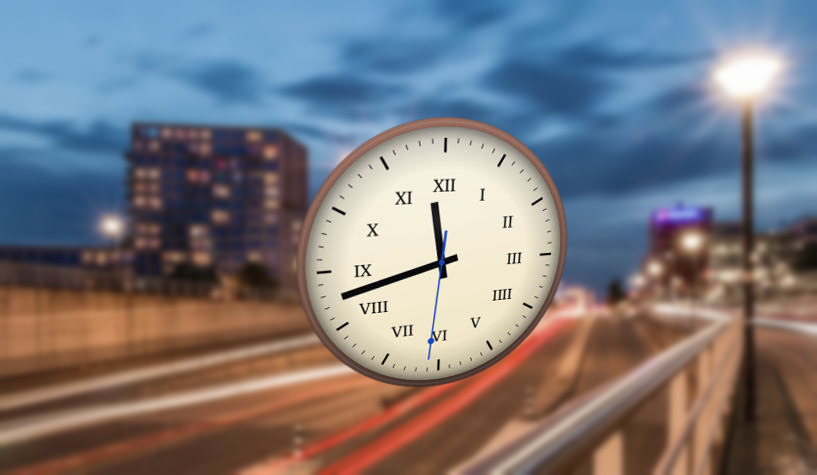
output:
11.42.31
